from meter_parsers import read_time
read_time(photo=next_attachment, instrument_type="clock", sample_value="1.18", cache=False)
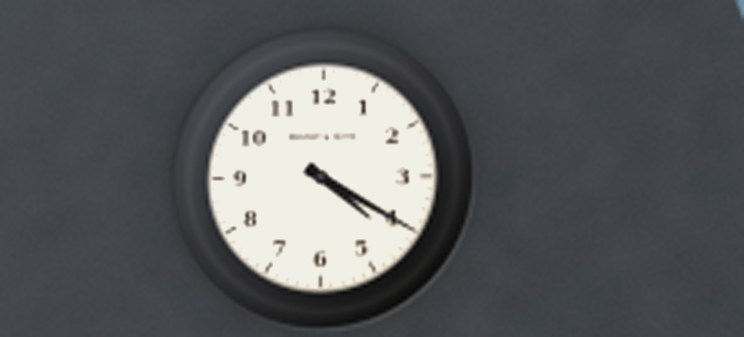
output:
4.20
